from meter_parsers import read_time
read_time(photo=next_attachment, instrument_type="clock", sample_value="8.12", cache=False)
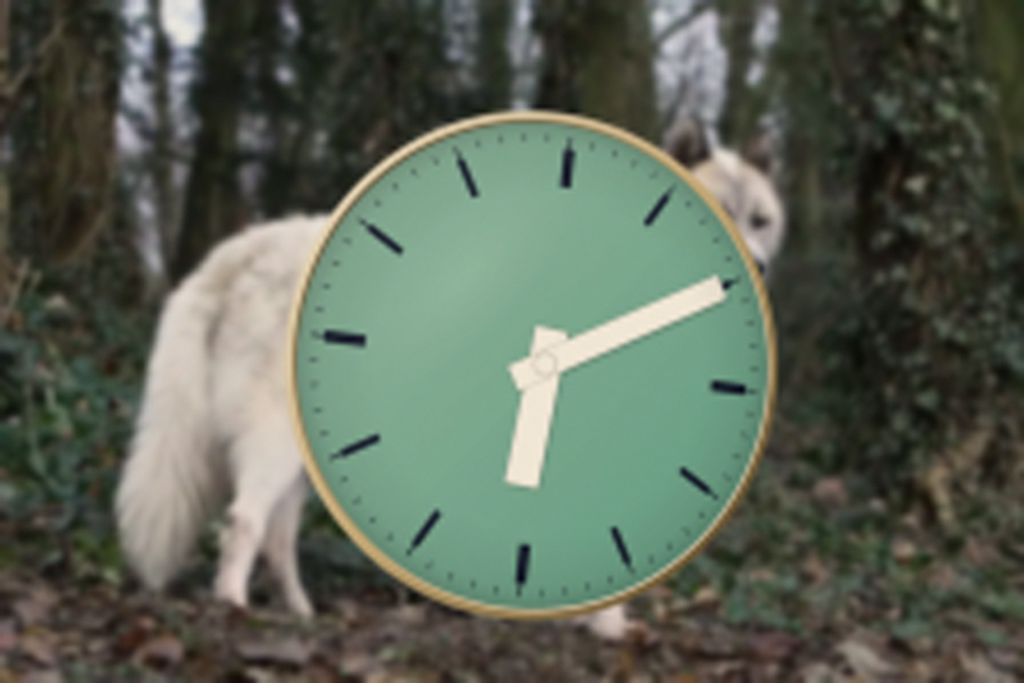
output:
6.10
